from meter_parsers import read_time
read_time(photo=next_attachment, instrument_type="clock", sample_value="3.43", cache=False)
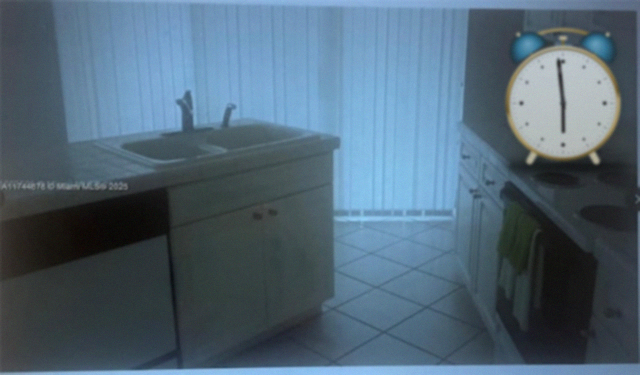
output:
5.59
